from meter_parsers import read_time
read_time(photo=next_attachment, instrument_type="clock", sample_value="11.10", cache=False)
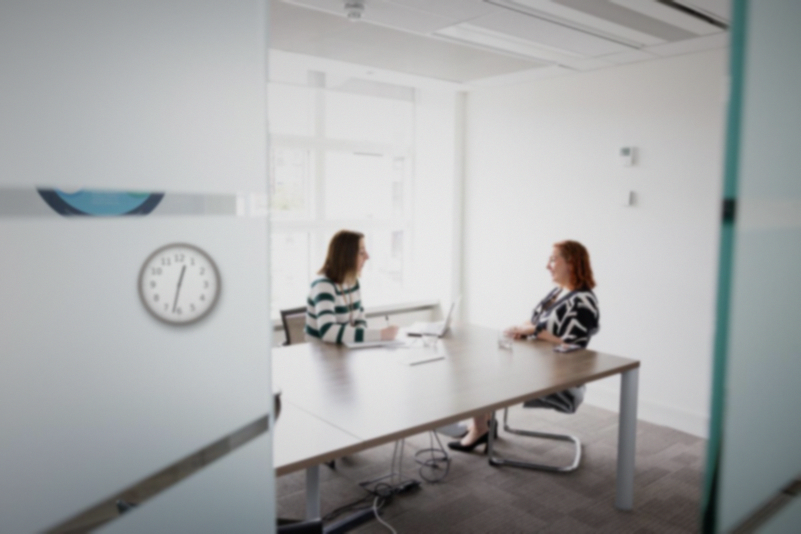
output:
12.32
